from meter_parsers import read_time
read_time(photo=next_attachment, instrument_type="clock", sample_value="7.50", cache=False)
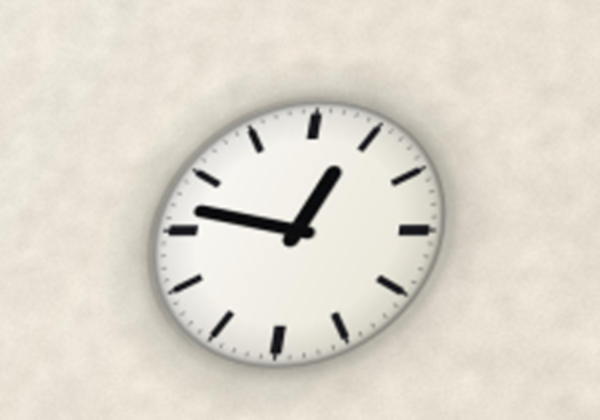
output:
12.47
